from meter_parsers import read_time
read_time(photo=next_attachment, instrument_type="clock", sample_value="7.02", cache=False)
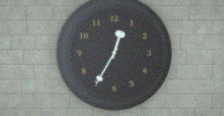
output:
12.35
